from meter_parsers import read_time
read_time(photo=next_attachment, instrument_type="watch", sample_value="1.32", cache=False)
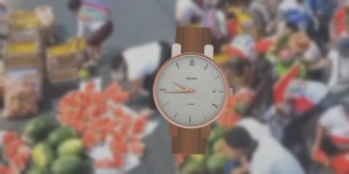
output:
9.44
